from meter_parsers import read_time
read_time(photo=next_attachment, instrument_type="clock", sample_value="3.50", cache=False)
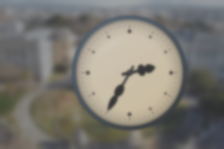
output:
2.35
